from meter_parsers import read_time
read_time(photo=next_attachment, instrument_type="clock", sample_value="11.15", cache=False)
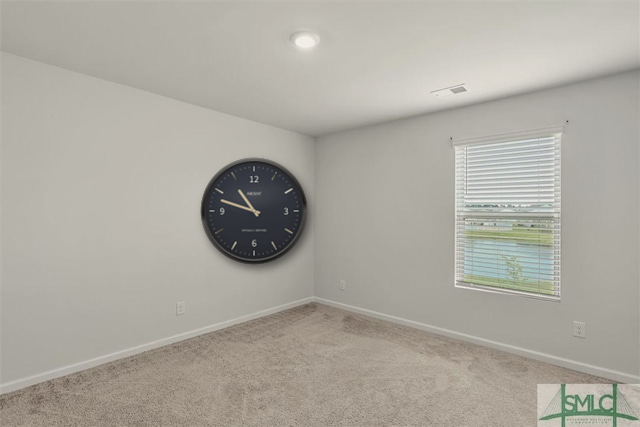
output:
10.48
